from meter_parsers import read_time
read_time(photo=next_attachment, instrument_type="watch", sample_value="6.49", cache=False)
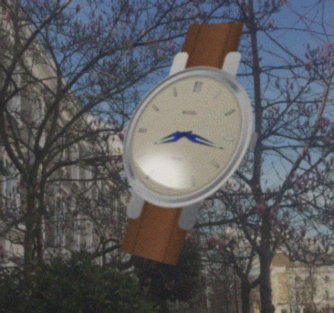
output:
8.17
